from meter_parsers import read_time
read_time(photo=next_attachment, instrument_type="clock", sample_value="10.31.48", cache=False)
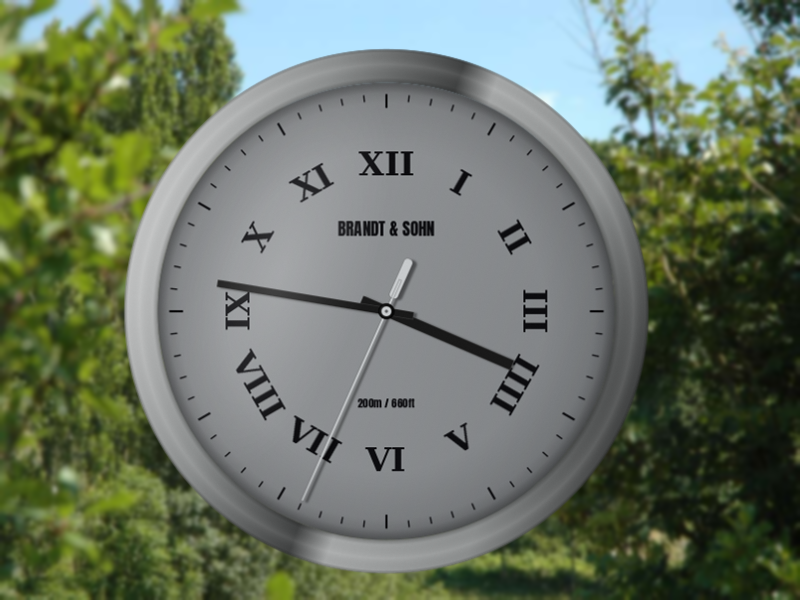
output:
3.46.34
